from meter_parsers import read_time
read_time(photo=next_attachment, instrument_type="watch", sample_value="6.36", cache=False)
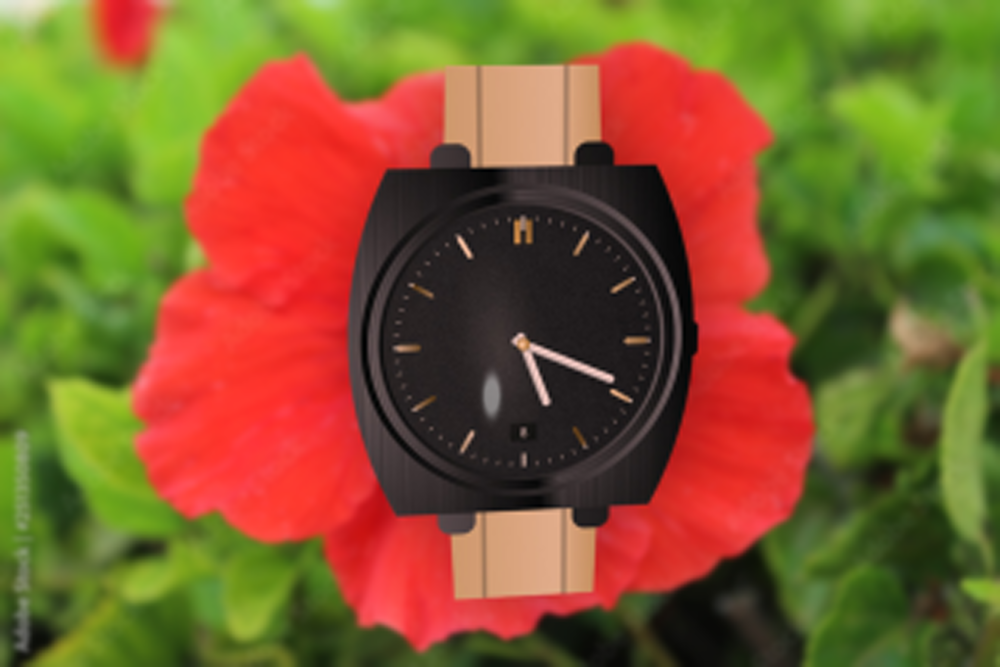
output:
5.19
